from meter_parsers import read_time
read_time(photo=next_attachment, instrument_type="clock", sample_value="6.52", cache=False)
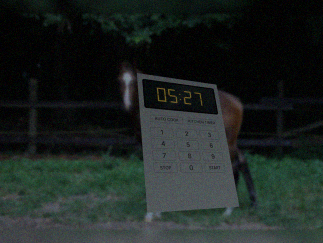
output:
5.27
